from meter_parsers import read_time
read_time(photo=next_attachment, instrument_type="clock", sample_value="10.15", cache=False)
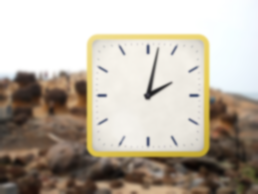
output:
2.02
